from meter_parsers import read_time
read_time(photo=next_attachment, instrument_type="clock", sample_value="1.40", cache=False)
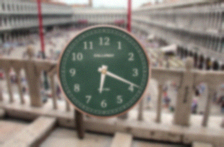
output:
6.19
